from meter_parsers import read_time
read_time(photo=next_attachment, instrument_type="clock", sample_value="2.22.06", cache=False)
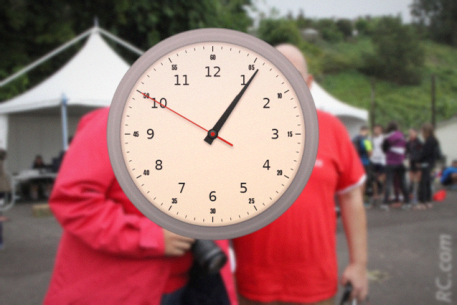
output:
1.05.50
